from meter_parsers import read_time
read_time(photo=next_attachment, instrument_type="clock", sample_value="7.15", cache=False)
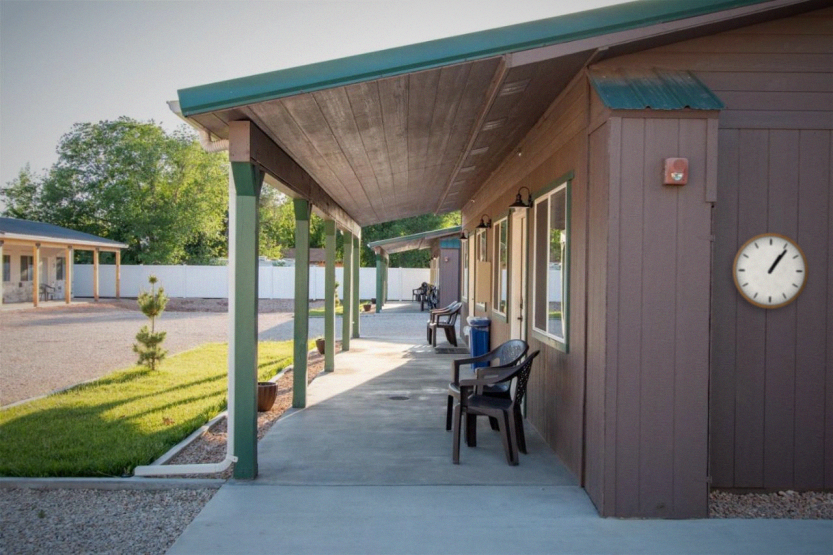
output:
1.06
